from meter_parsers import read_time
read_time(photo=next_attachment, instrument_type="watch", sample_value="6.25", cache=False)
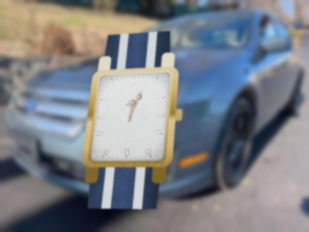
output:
12.03
